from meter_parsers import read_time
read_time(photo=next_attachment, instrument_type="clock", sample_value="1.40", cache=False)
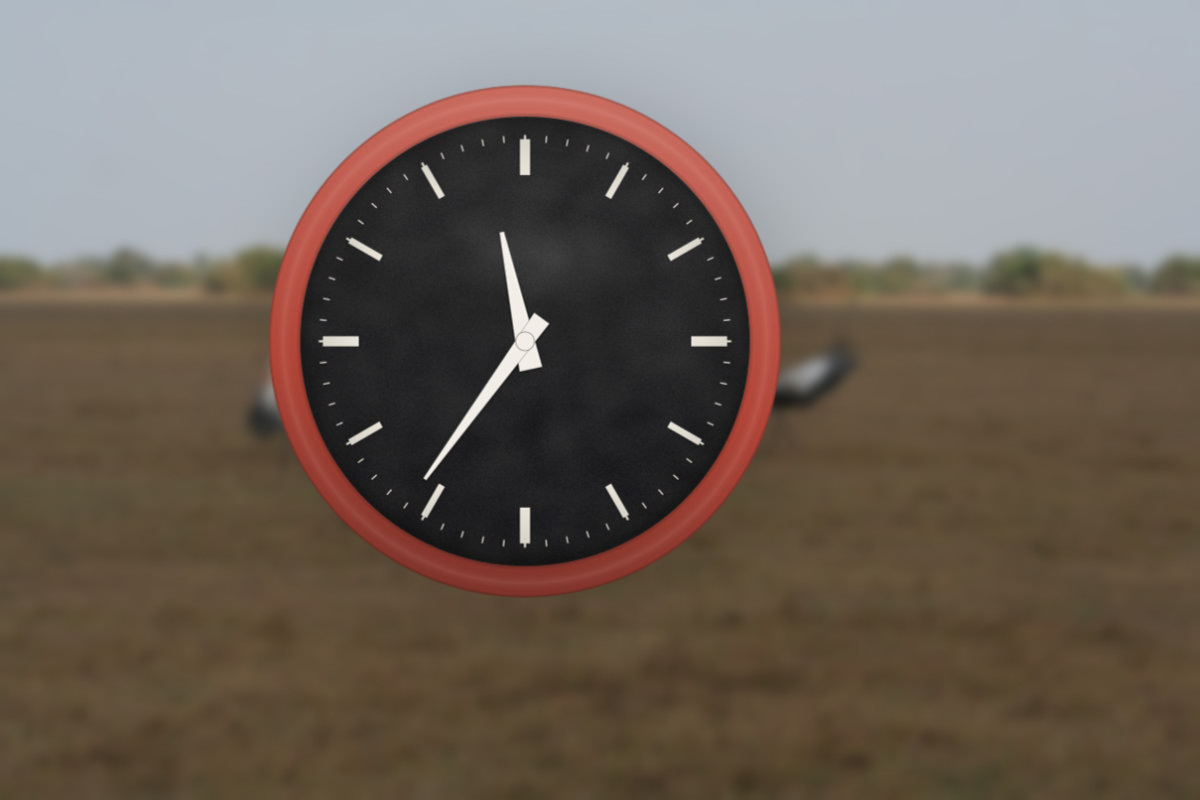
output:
11.36
